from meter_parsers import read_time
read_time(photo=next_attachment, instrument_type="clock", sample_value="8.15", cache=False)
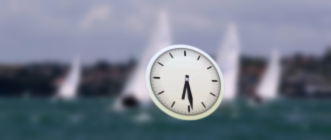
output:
6.29
